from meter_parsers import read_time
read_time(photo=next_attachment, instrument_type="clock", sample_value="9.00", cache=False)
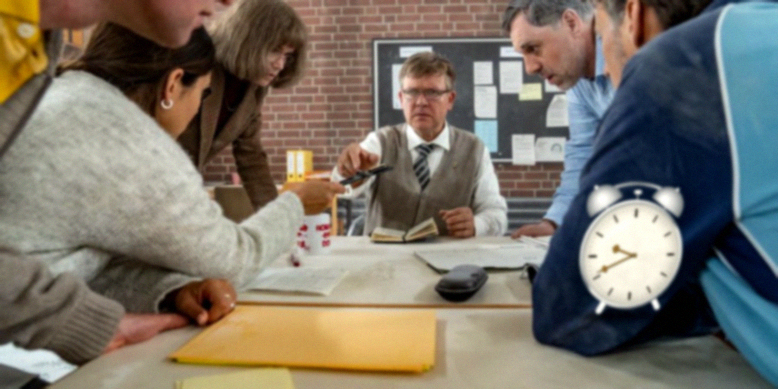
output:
9.41
